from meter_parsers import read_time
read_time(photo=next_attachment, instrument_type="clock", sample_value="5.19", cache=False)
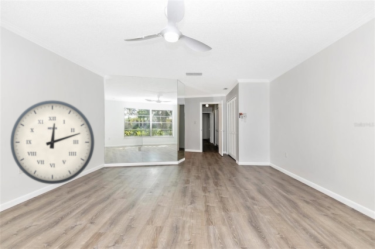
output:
12.12
